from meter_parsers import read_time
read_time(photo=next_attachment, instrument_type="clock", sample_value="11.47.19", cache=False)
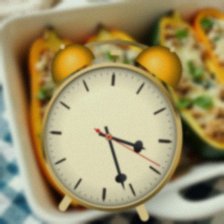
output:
3.26.19
